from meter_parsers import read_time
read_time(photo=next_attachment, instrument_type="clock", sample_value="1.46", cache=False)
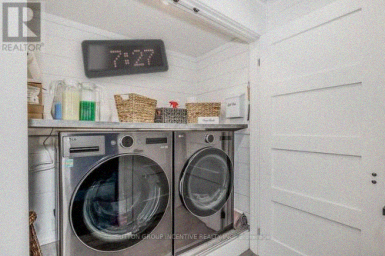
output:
7.27
